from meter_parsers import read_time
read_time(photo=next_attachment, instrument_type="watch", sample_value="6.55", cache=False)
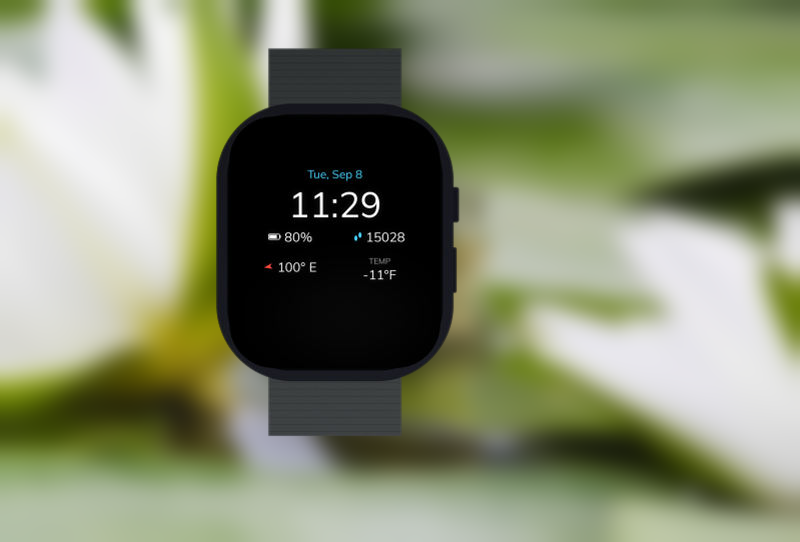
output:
11.29
